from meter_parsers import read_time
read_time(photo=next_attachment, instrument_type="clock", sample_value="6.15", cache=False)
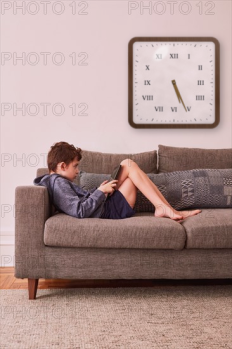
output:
5.26
